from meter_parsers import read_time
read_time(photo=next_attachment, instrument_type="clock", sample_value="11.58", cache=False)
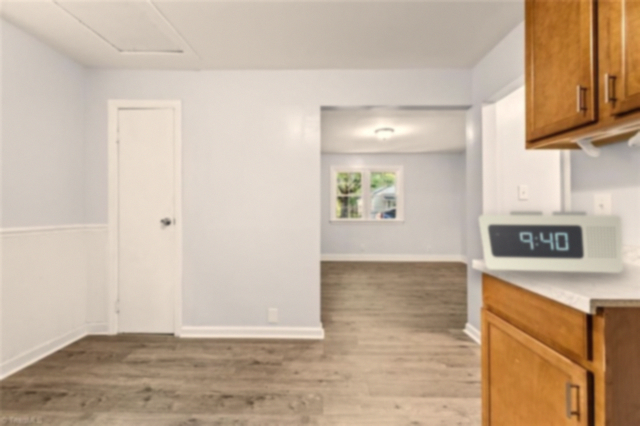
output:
9.40
